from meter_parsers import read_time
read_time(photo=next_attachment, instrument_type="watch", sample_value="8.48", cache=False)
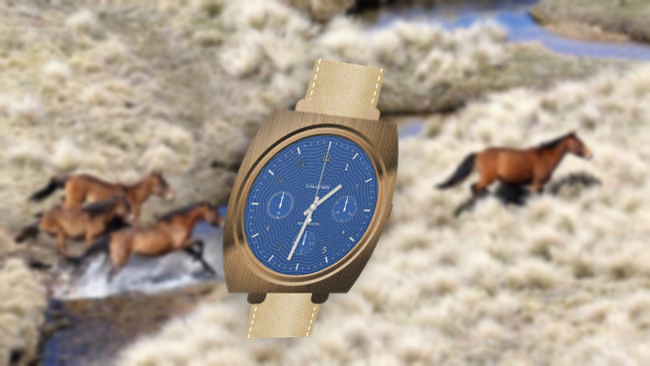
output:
1.32
